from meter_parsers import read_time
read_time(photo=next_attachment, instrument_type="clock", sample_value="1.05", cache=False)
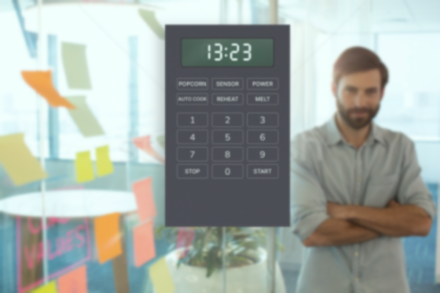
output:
13.23
